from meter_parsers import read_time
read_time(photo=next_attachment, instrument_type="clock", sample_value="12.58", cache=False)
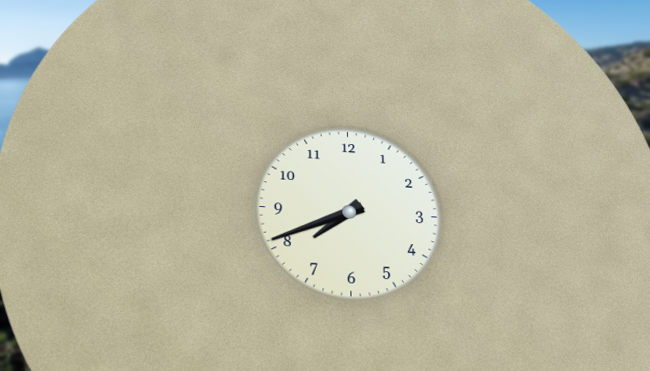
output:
7.41
